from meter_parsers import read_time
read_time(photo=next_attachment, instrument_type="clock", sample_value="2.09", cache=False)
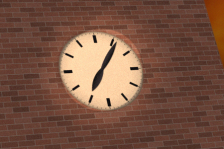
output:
7.06
